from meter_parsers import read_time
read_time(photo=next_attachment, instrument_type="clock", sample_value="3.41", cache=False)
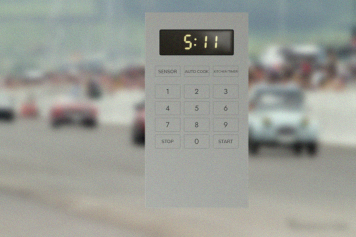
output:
5.11
